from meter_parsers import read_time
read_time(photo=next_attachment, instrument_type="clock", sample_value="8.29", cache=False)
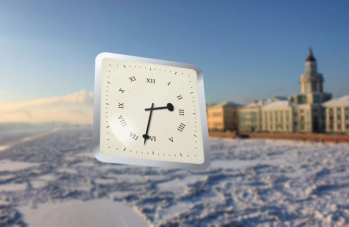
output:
2.32
